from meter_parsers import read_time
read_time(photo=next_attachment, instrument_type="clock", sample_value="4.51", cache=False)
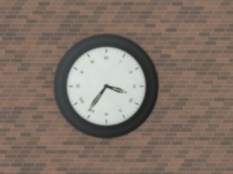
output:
3.36
